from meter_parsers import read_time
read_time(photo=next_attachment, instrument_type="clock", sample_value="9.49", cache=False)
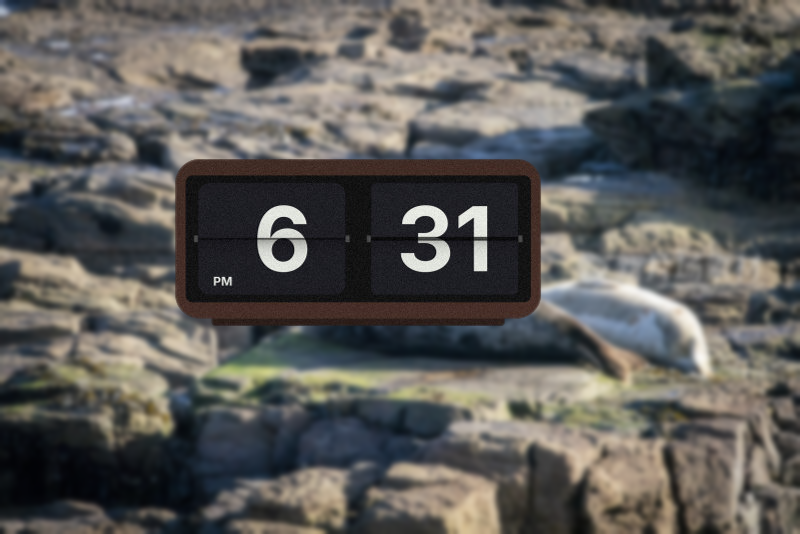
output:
6.31
